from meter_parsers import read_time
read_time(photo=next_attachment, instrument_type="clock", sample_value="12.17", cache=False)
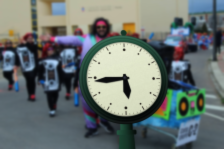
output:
5.44
